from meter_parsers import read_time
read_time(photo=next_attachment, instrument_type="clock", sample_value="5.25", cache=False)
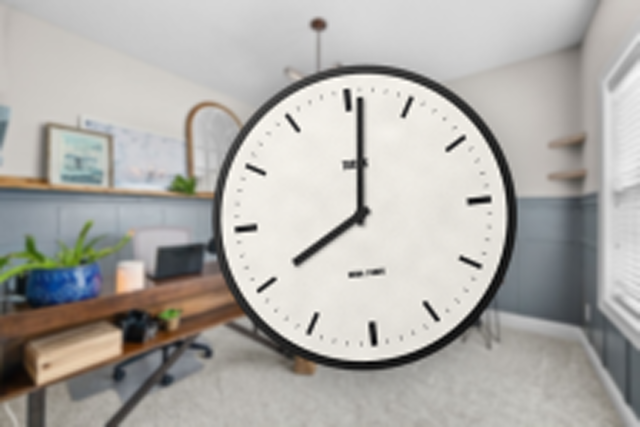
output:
8.01
